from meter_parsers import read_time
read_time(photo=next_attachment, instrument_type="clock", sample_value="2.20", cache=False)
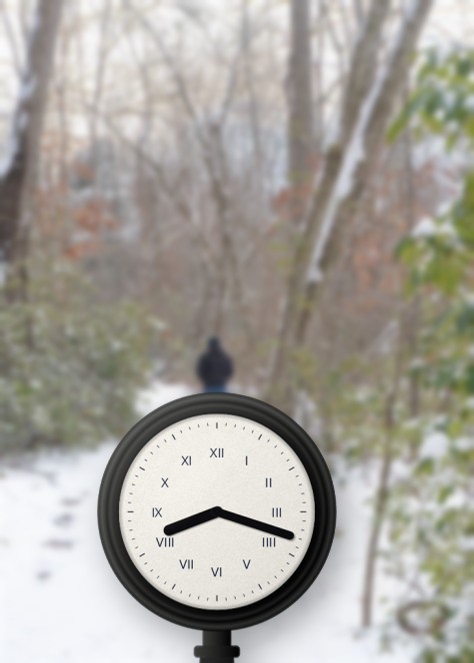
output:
8.18
